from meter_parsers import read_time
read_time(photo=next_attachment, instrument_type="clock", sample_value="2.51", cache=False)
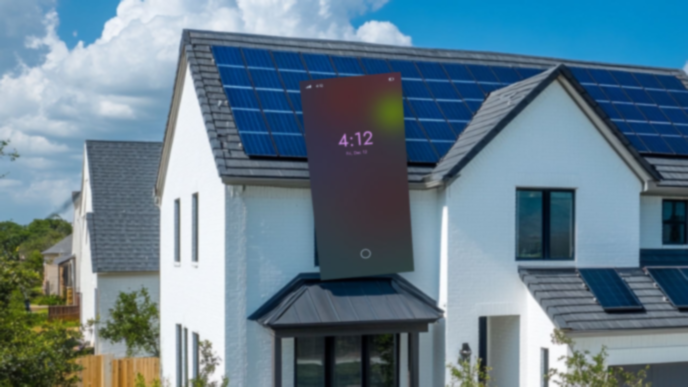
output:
4.12
